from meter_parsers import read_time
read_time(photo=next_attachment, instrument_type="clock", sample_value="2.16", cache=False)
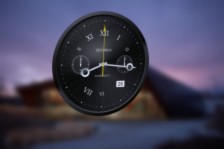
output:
8.16
